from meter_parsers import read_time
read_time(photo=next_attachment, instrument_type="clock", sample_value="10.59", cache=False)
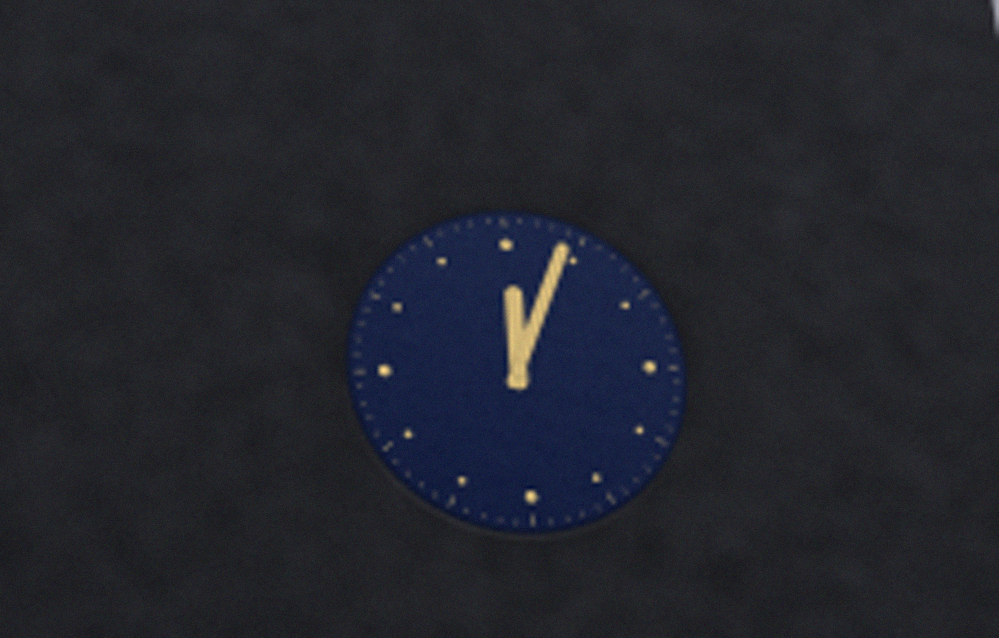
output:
12.04
